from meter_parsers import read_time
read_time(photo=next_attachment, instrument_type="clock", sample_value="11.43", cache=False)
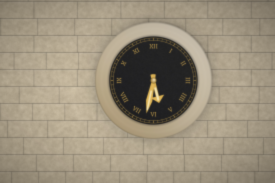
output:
5.32
